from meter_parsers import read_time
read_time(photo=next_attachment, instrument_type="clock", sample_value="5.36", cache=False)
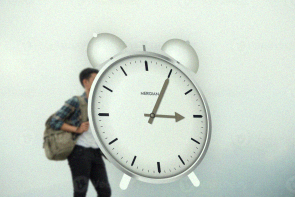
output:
3.05
